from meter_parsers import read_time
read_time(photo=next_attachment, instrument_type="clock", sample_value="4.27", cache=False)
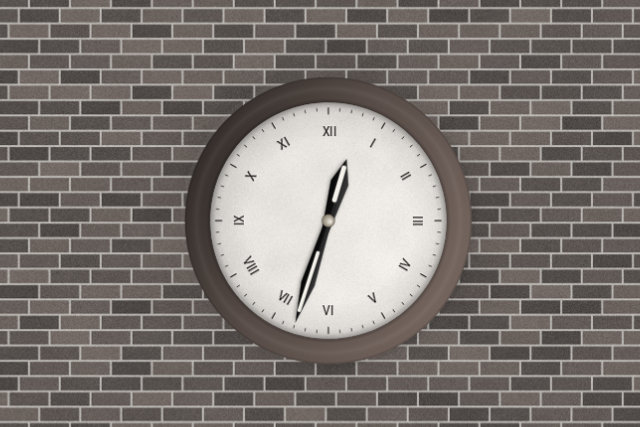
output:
12.33
